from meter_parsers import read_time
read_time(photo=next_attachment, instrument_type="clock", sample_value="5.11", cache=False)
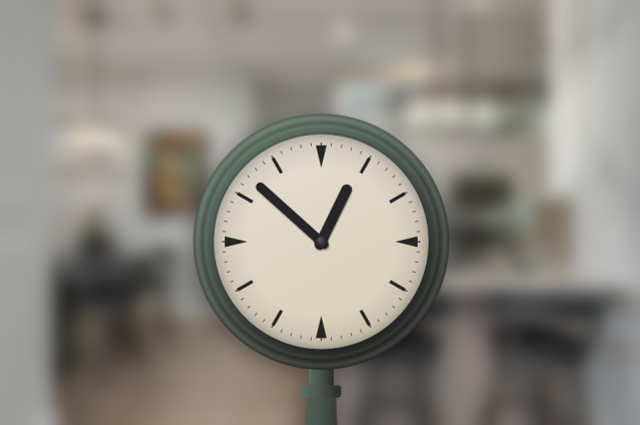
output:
12.52
